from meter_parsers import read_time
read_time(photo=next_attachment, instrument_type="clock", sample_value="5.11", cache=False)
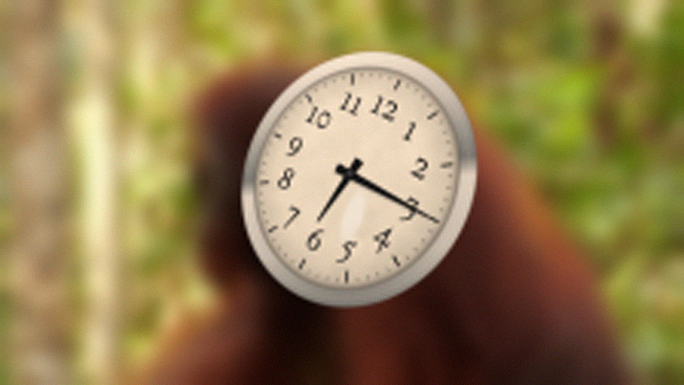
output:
6.15
